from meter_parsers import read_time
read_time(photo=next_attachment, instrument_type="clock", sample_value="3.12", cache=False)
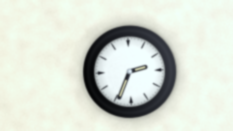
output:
2.34
